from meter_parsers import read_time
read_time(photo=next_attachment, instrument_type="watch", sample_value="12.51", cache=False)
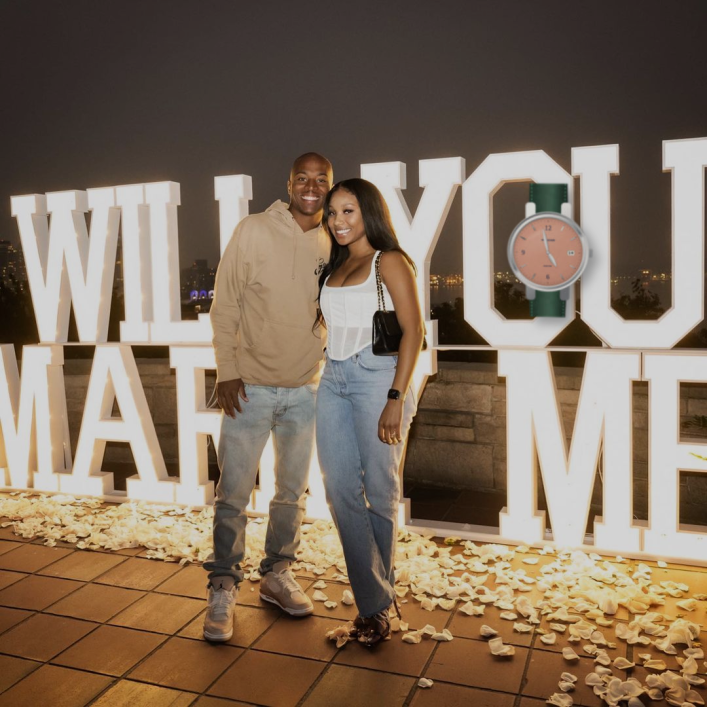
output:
4.58
